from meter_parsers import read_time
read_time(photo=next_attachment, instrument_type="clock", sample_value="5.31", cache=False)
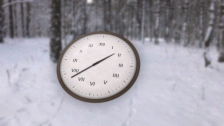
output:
1.38
